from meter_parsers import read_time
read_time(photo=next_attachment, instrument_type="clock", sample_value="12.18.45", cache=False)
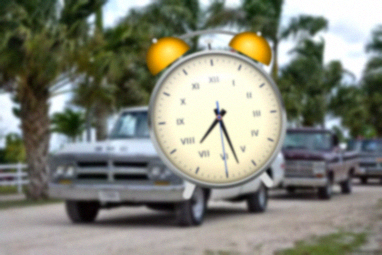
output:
7.27.30
